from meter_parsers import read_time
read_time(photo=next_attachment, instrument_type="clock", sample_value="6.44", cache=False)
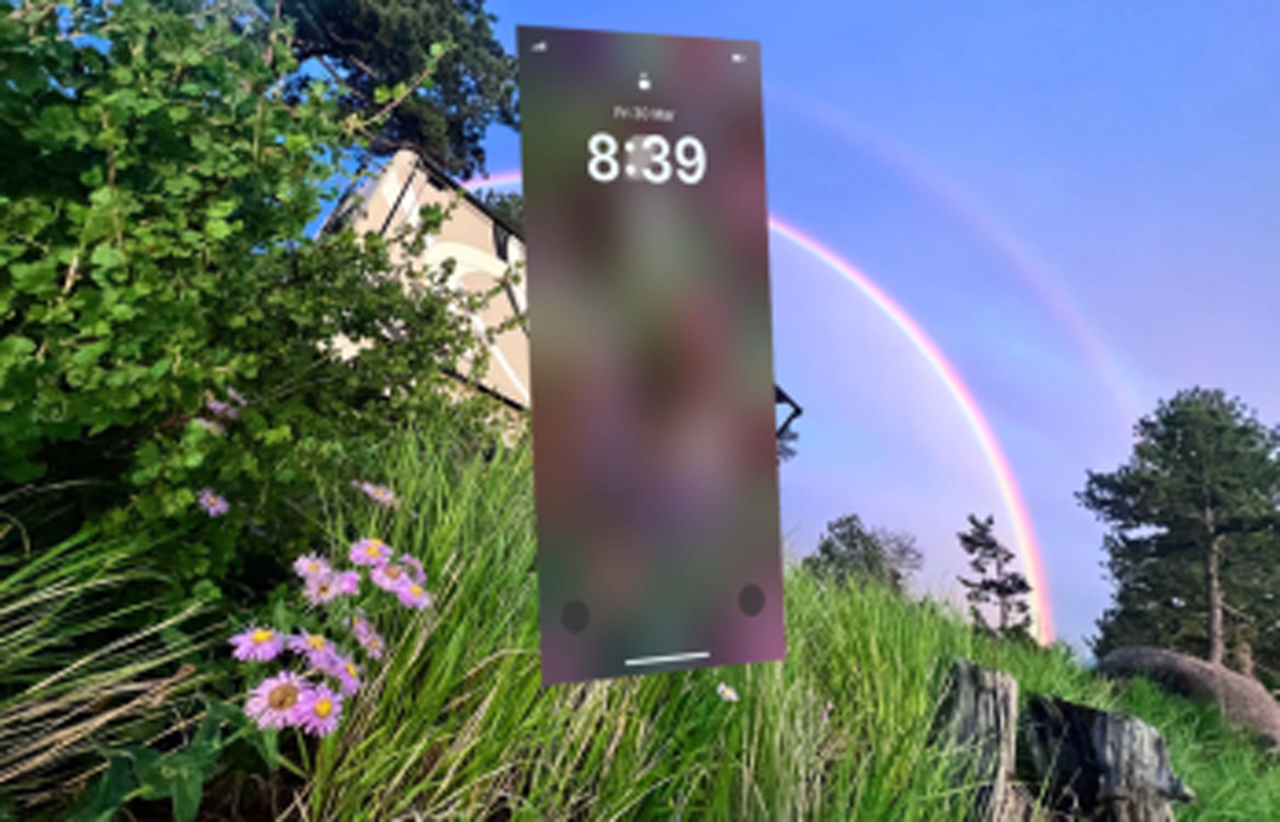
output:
8.39
